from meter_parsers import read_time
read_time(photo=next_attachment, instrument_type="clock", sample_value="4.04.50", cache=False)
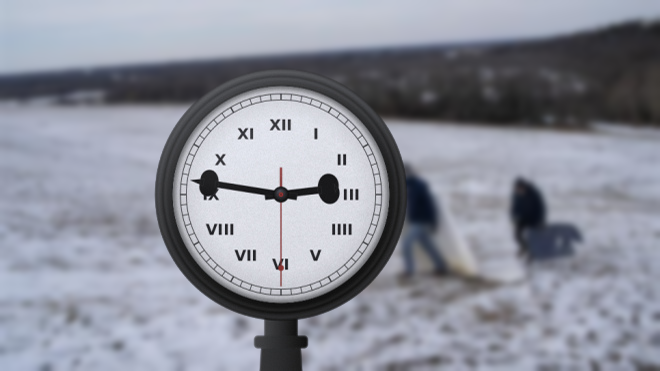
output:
2.46.30
